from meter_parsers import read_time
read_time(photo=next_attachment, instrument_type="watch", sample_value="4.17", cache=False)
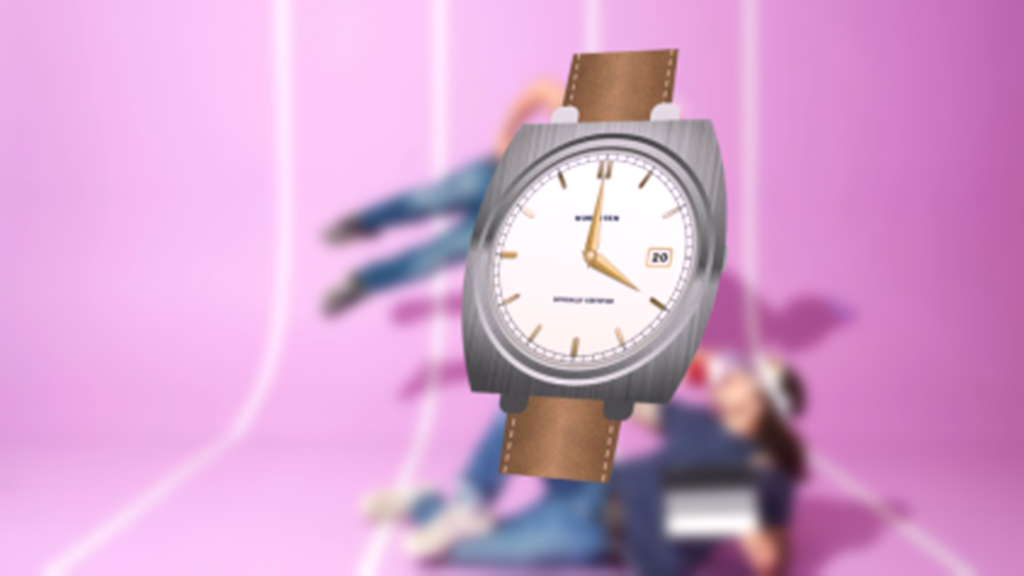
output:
4.00
